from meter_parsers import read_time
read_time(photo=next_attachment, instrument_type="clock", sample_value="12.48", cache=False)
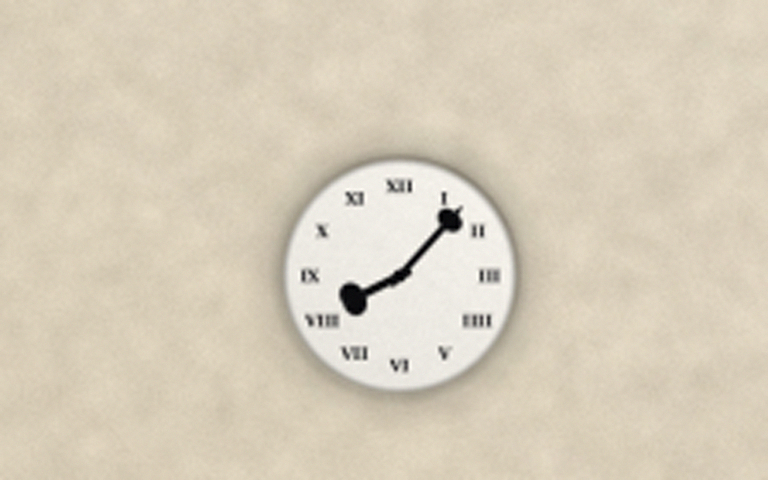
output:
8.07
